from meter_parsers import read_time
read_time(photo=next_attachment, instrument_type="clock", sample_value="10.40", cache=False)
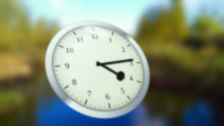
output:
4.14
